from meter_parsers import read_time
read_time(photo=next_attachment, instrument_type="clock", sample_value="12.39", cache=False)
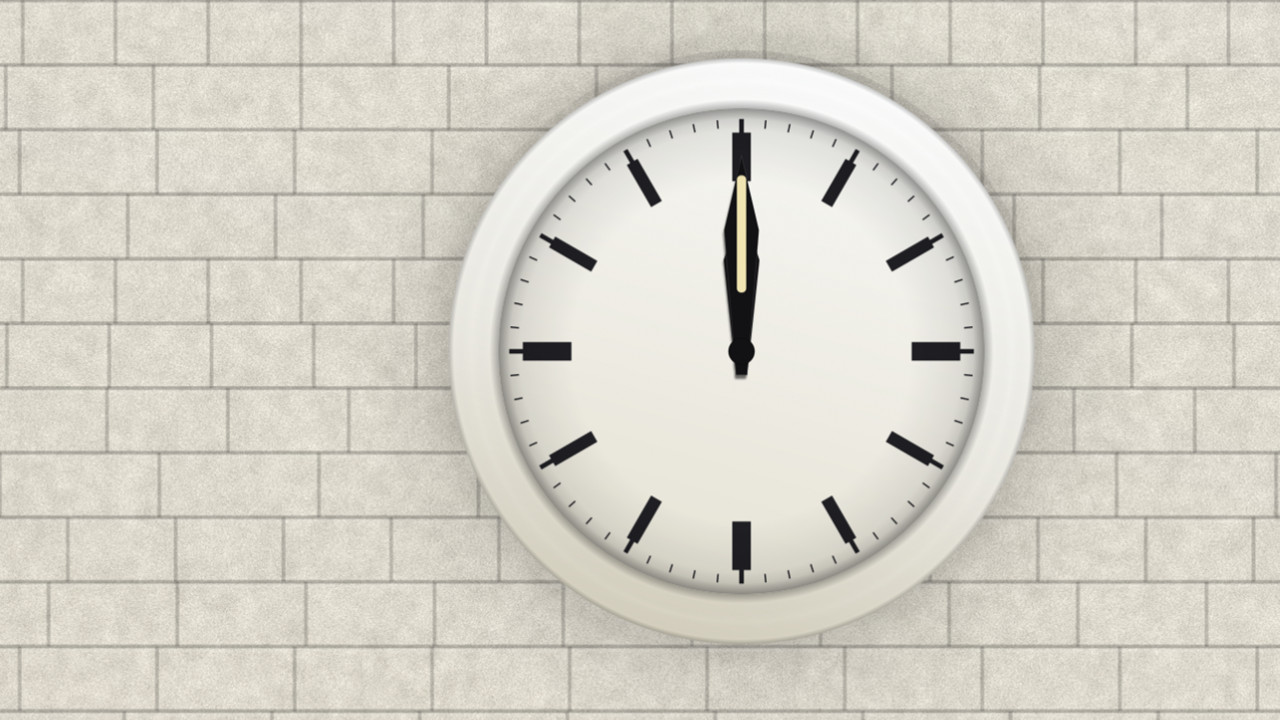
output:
12.00
